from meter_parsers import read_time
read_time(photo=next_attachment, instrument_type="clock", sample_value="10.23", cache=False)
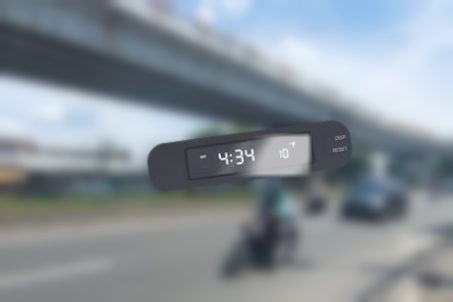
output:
4.34
